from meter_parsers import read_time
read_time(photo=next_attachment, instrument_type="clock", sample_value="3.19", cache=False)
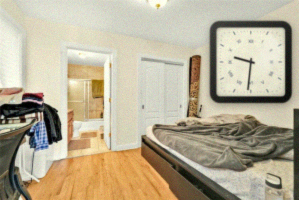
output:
9.31
